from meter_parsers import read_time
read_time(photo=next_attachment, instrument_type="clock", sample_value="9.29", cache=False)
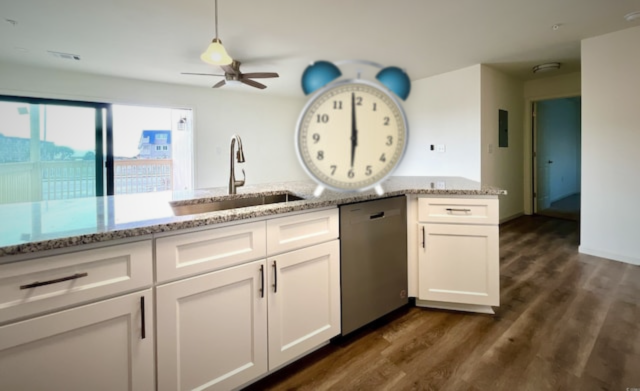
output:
5.59
